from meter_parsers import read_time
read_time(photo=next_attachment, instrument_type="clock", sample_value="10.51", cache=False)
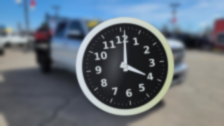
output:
4.01
